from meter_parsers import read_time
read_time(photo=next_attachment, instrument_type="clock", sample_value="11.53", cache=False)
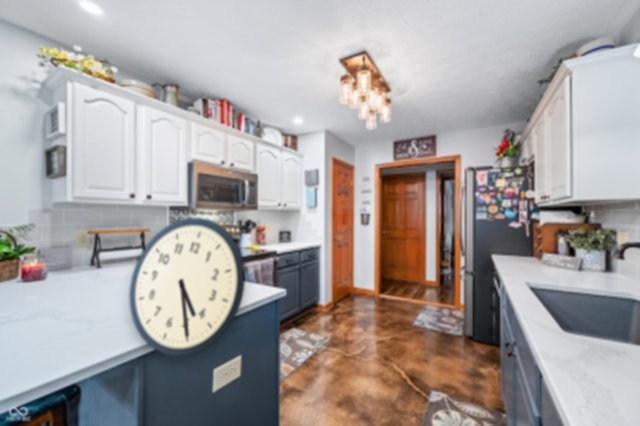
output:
4.25
